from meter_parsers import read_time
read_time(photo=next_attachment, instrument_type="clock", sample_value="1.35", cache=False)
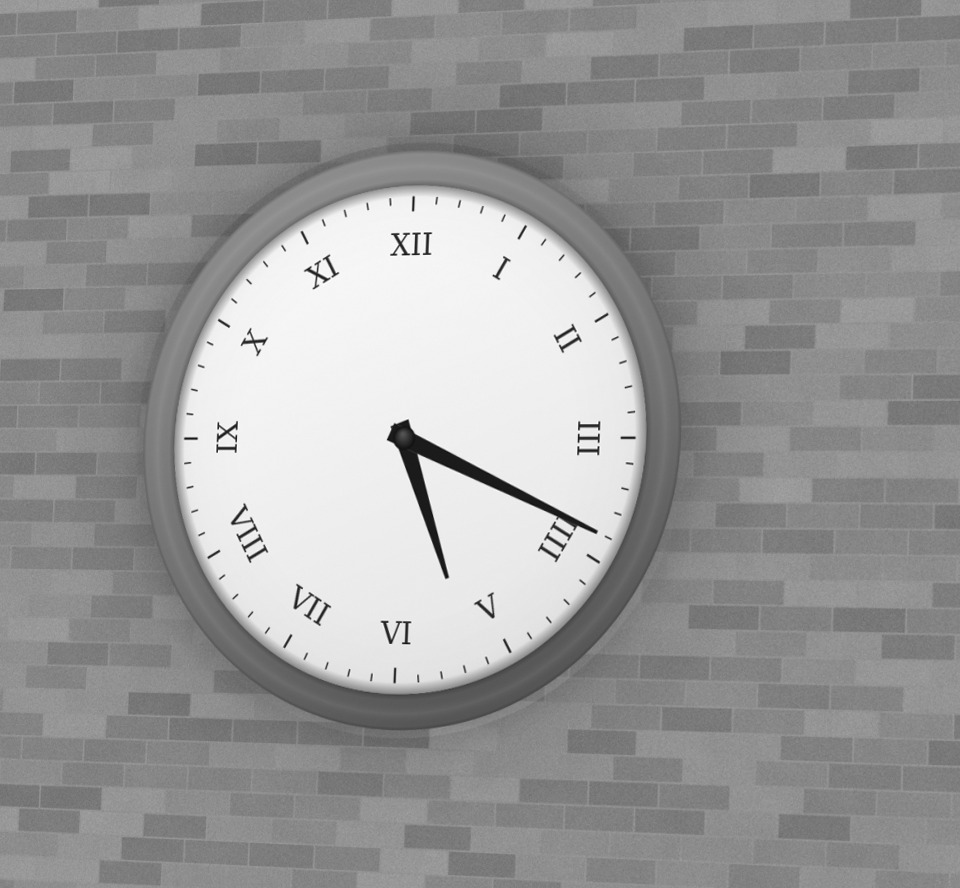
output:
5.19
